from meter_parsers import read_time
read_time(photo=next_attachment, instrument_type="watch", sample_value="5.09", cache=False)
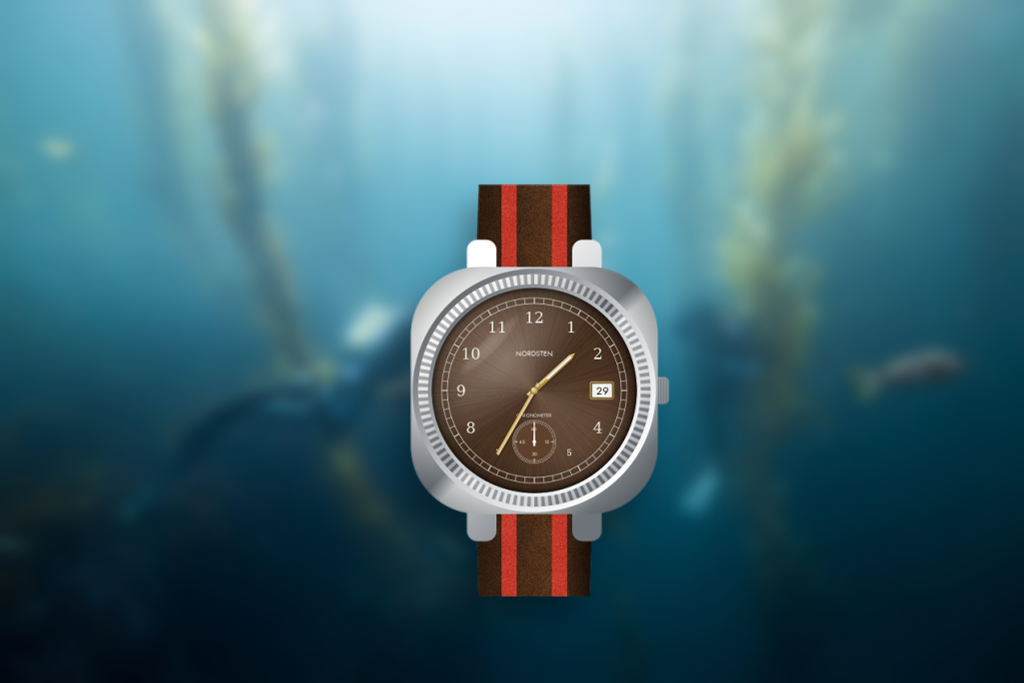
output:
1.35
